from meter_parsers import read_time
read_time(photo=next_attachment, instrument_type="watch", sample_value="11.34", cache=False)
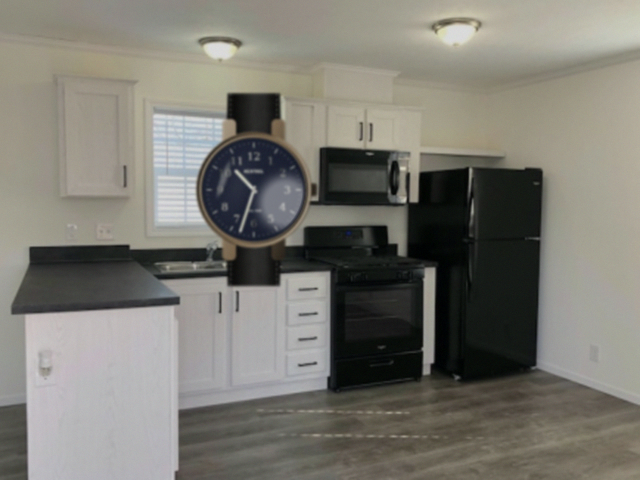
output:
10.33
